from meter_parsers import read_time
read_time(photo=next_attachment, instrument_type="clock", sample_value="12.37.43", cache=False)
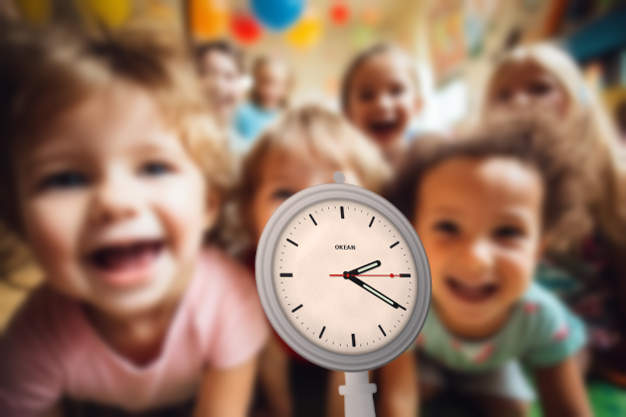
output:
2.20.15
